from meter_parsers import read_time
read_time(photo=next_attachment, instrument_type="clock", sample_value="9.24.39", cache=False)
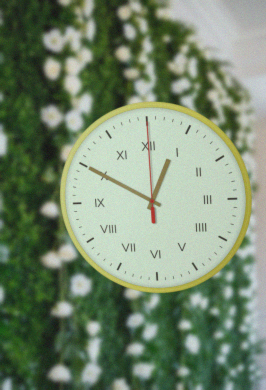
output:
12.50.00
